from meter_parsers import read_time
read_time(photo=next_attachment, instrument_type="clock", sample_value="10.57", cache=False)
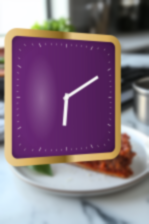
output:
6.10
